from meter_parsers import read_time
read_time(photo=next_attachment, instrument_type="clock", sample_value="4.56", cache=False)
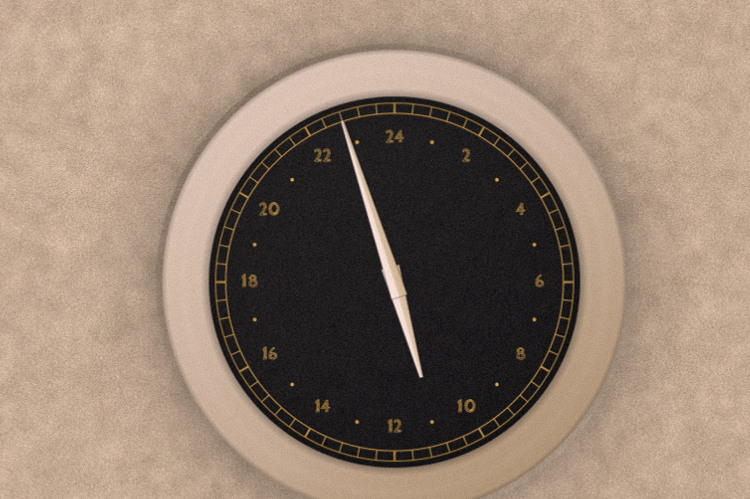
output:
10.57
